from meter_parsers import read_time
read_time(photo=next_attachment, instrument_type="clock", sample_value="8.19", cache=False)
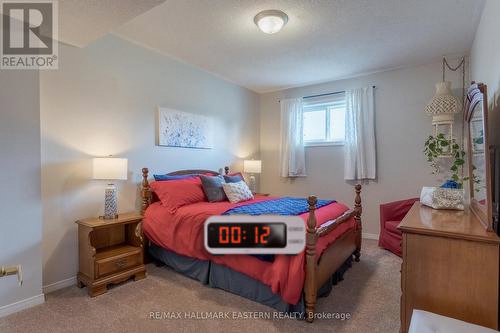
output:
0.12
